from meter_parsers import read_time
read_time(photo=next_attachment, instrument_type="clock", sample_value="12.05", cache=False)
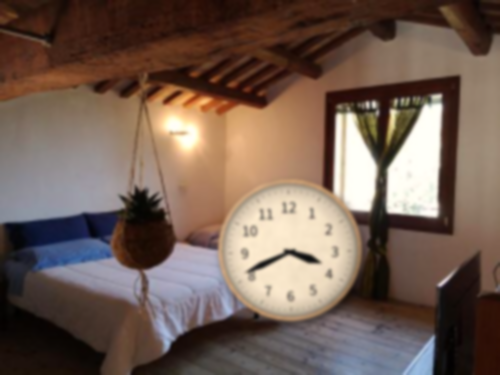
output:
3.41
